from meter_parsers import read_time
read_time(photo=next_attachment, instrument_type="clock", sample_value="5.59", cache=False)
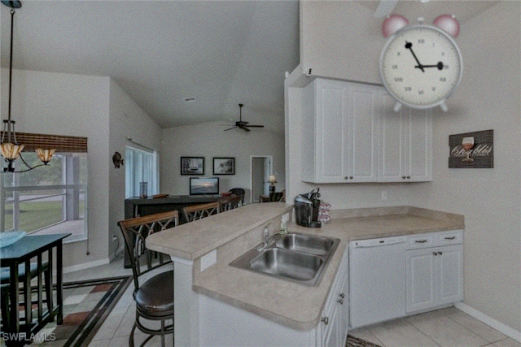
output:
2.55
